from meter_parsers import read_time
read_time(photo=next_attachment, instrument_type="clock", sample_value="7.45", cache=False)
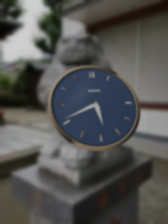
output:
5.41
